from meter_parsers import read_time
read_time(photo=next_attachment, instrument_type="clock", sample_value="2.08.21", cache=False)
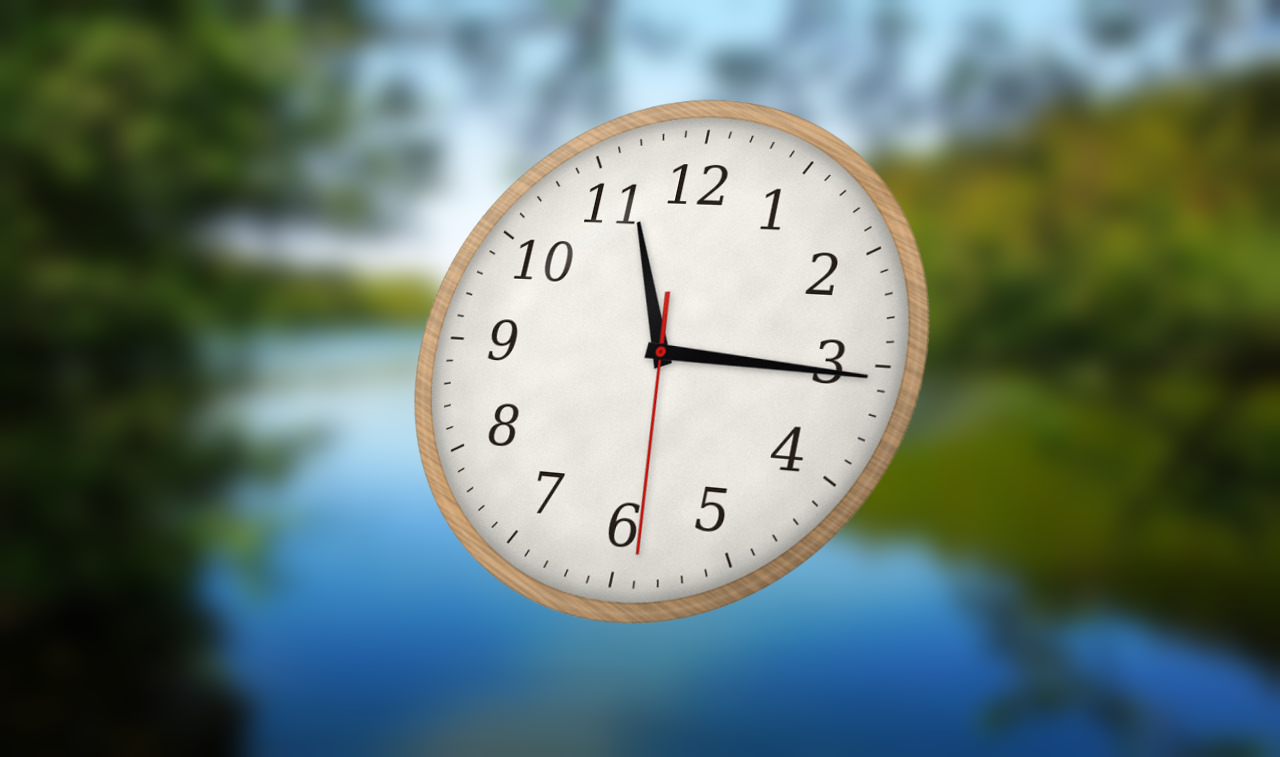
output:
11.15.29
